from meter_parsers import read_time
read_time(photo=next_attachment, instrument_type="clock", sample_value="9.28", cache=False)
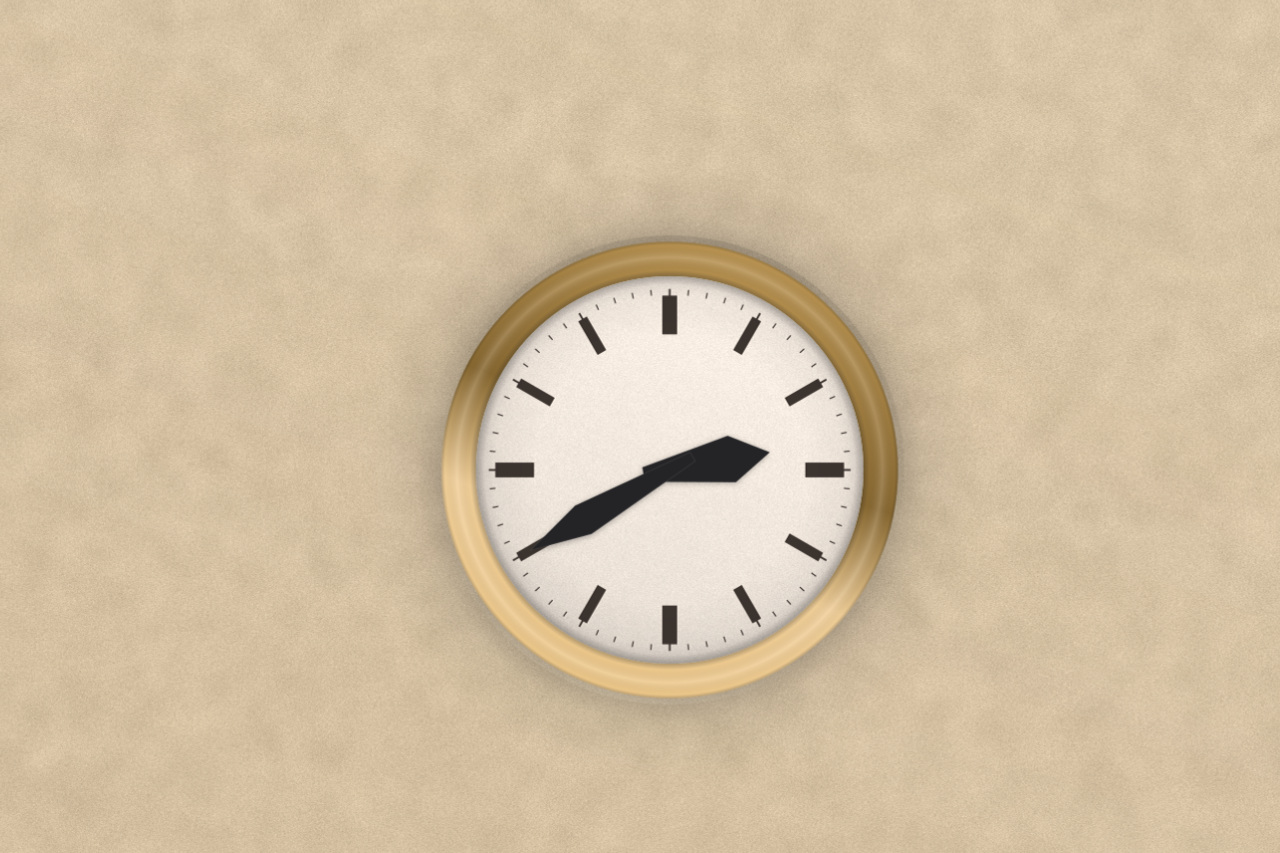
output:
2.40
